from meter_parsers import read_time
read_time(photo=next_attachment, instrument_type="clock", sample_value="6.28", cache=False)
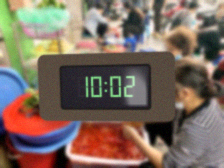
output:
10.02
